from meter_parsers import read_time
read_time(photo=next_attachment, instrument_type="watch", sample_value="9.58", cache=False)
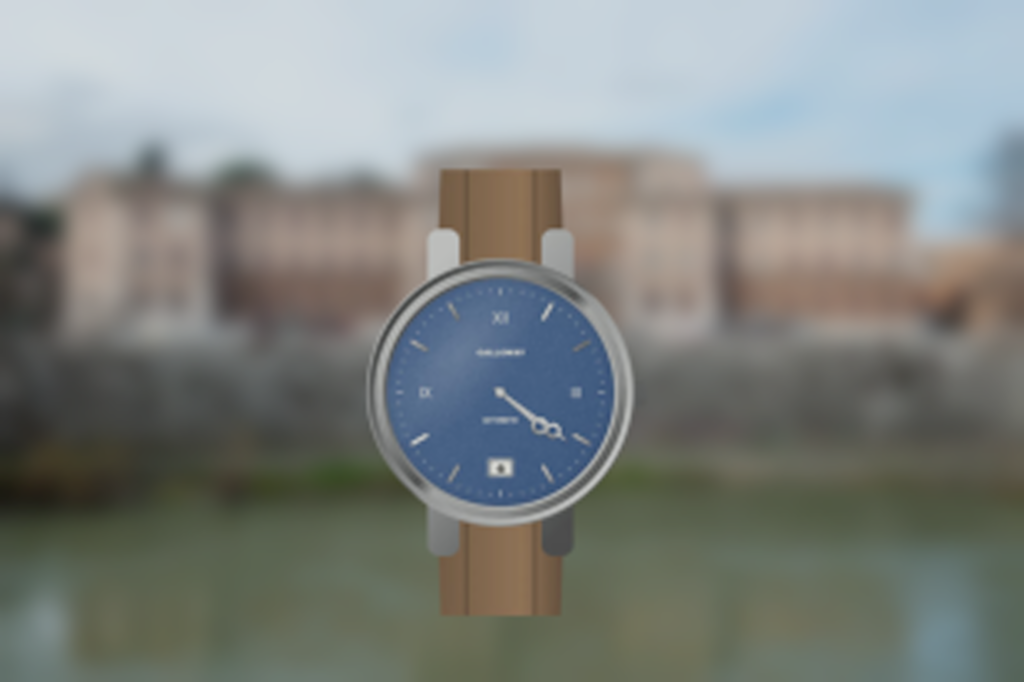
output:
4.21
